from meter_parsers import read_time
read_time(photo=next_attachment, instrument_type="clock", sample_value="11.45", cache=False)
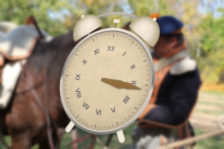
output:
3.16
